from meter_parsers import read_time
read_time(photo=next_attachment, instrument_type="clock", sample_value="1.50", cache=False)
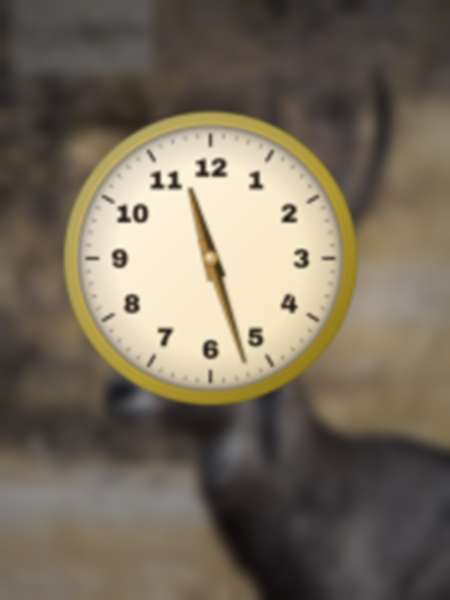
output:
11.27
